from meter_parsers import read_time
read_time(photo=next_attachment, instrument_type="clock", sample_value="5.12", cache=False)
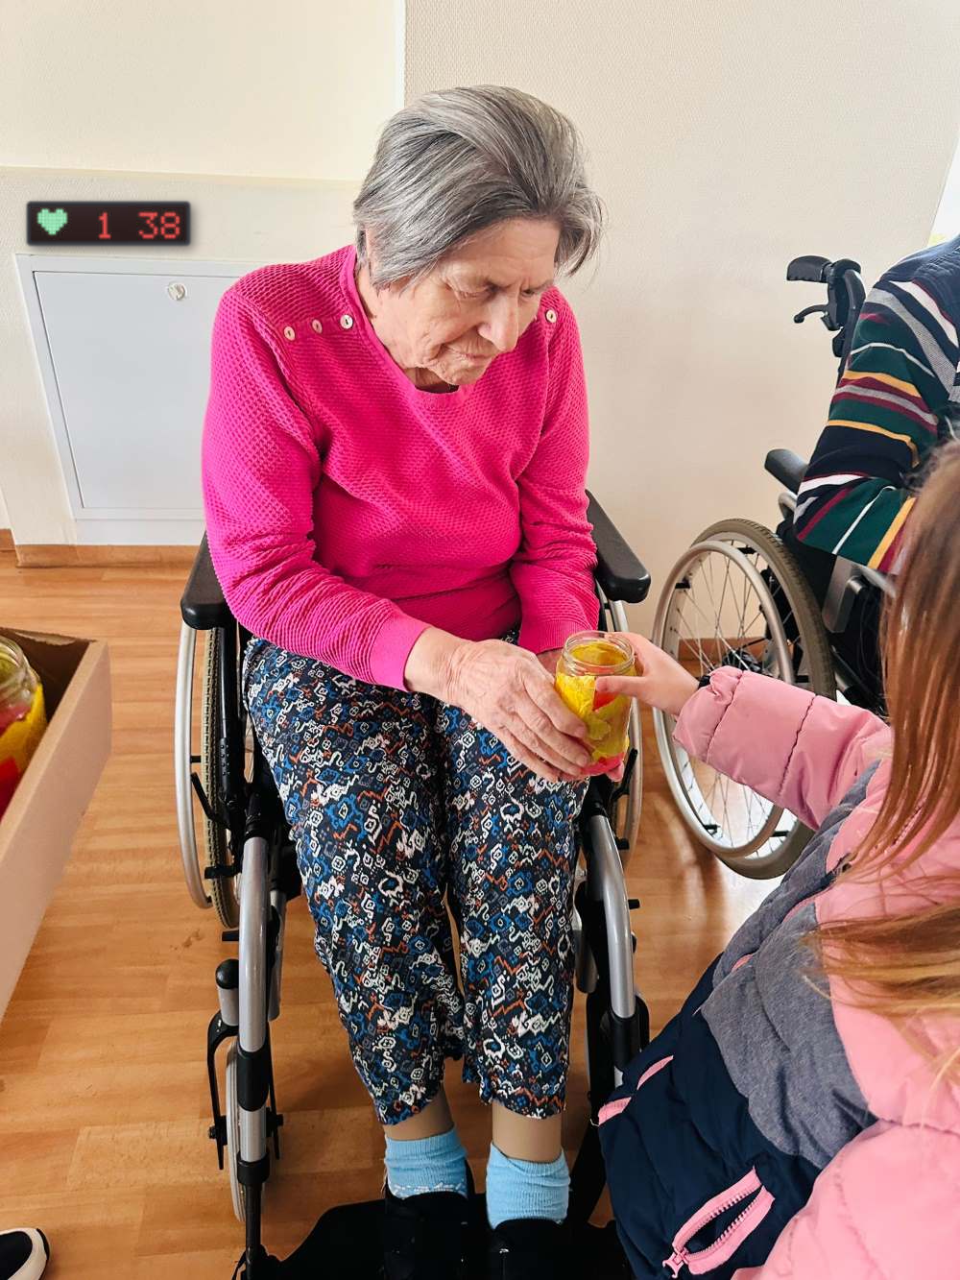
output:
1.38
